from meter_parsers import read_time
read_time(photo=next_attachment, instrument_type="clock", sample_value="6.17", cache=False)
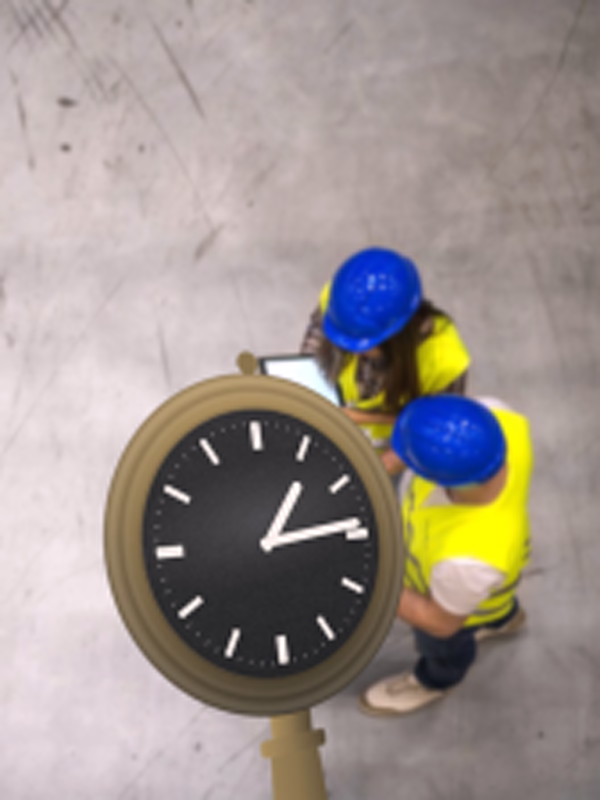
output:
1.14
